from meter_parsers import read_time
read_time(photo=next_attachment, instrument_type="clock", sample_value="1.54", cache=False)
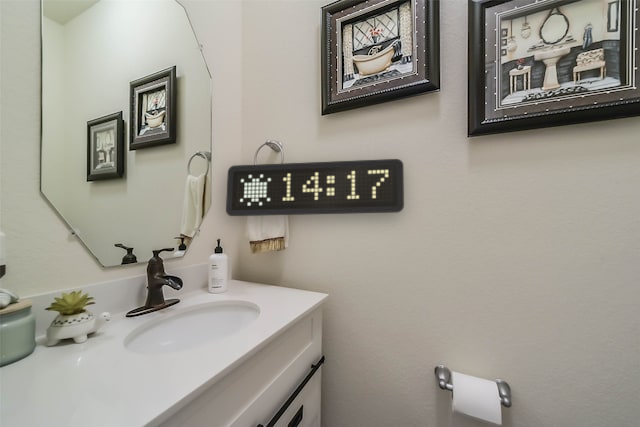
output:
14.17
